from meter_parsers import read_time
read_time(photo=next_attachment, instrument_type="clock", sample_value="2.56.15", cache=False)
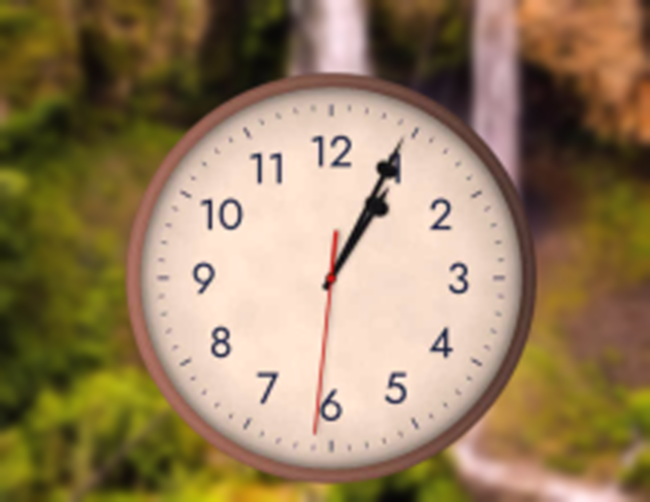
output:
1.04.31
